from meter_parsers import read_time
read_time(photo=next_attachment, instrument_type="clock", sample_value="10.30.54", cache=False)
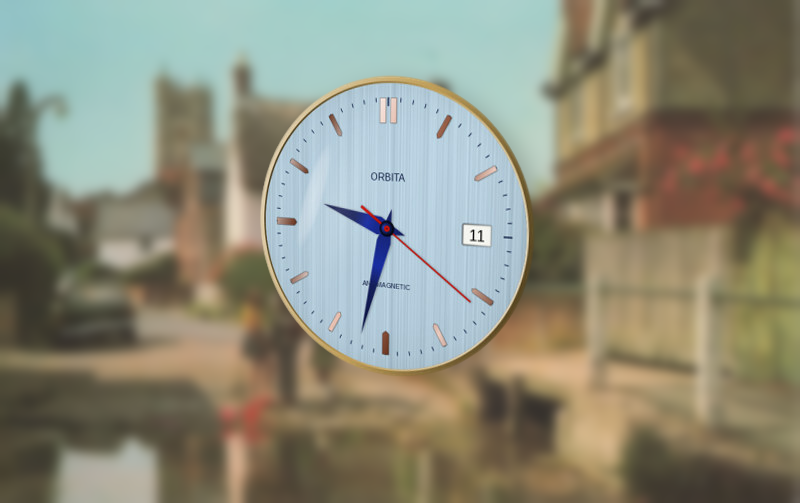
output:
9.32.21
